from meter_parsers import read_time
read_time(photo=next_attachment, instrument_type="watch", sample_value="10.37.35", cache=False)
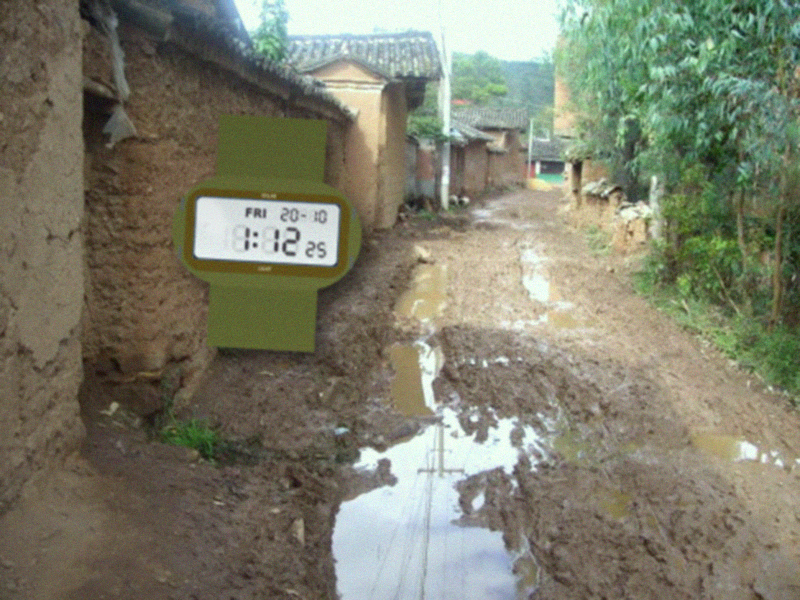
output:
1.12.25
